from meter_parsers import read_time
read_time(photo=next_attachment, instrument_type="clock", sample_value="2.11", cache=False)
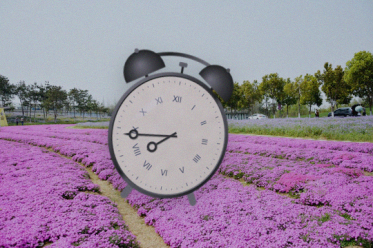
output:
7.44
